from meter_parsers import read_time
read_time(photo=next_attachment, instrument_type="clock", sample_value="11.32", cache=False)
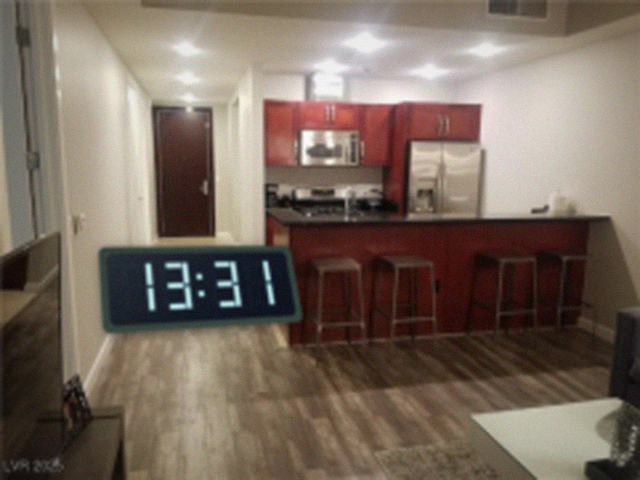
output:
13.31
